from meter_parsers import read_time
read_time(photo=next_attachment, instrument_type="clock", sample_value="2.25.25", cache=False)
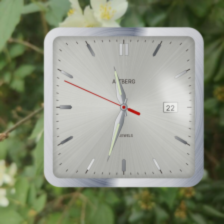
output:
11.32.49
